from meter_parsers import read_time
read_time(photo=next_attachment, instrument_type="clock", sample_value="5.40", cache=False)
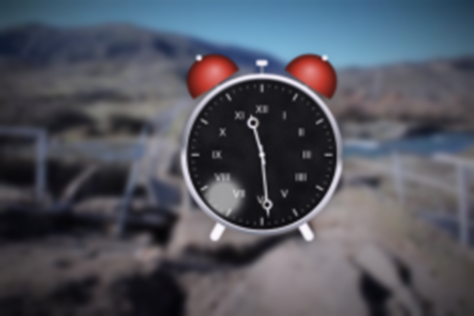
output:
11.29
